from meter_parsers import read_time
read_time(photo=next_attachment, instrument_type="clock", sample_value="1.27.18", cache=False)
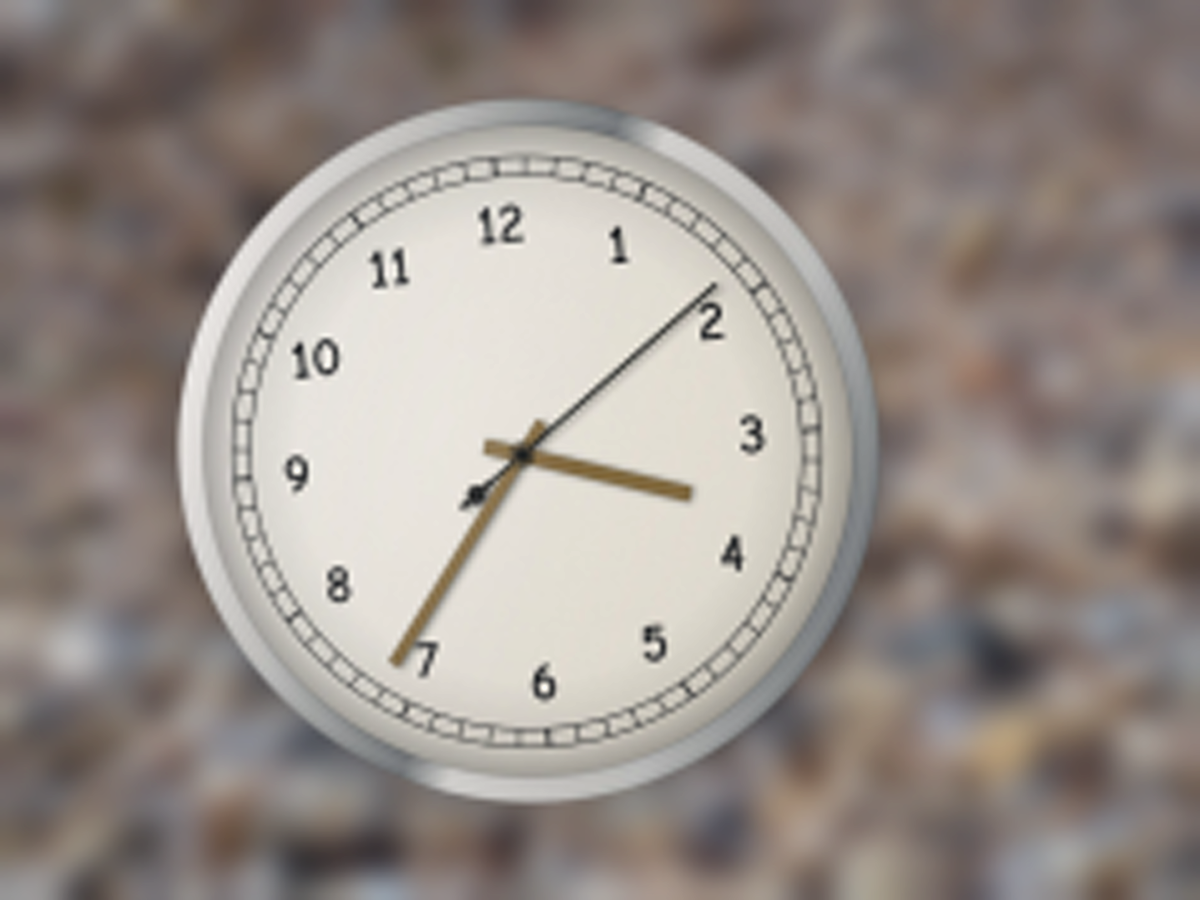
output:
3.36.09
